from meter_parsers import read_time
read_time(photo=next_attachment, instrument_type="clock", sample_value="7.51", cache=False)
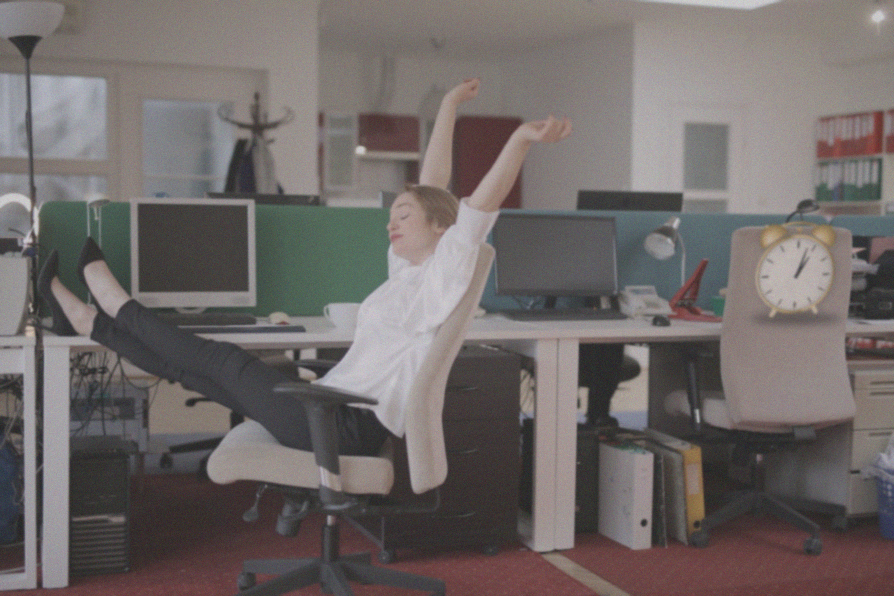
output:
1.03
